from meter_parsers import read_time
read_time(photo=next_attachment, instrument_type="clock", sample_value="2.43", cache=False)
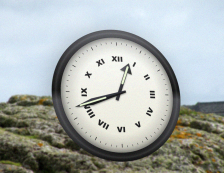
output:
12.42
